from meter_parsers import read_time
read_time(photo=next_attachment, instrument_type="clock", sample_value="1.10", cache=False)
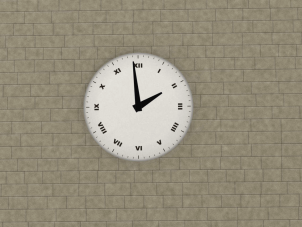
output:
1.59
